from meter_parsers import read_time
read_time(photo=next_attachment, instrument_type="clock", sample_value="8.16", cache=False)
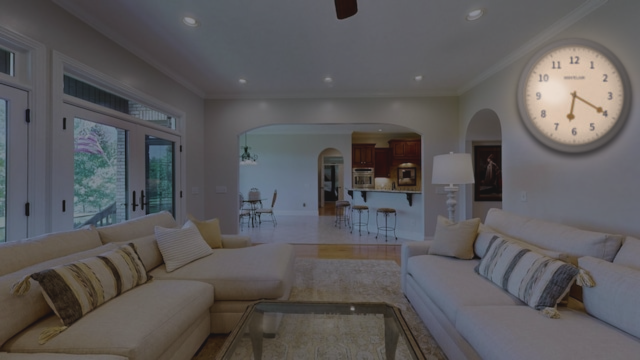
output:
6.20
